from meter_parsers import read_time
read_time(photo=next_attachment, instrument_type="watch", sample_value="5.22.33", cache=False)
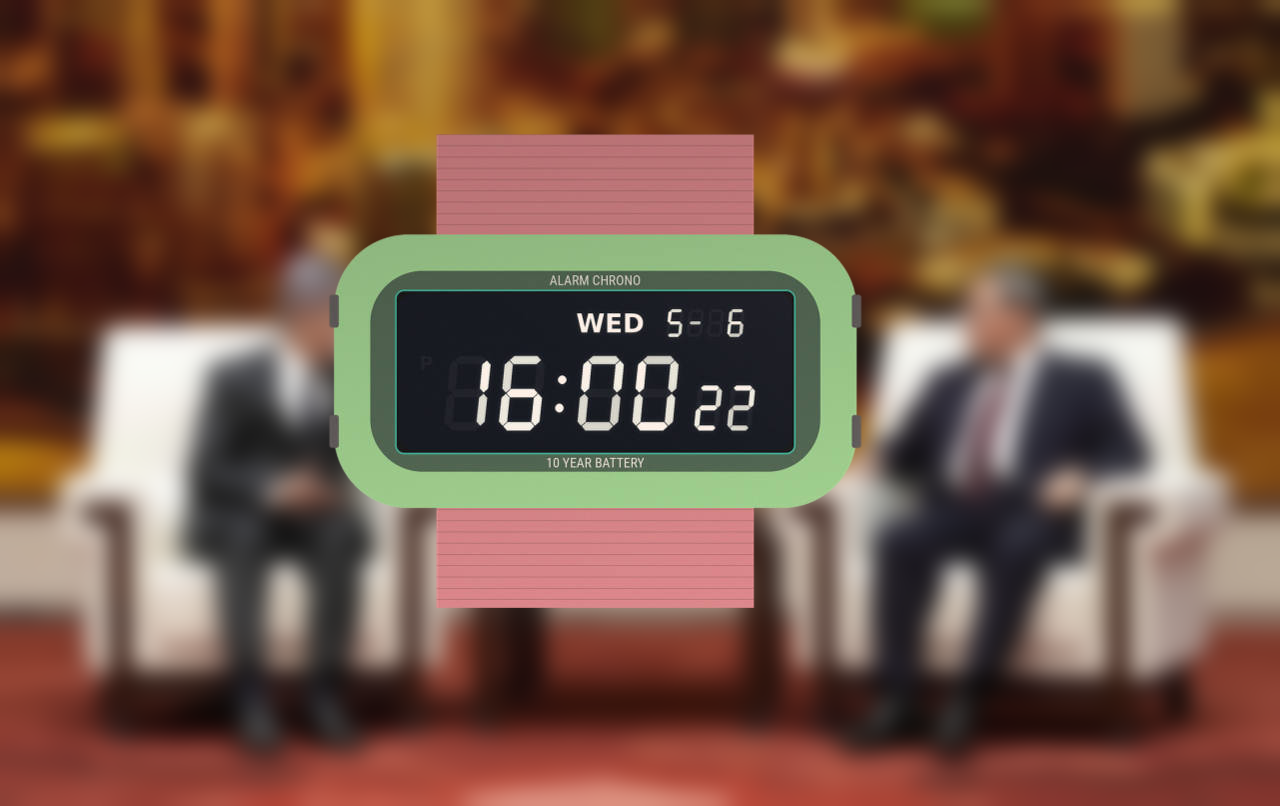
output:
16.00.22
